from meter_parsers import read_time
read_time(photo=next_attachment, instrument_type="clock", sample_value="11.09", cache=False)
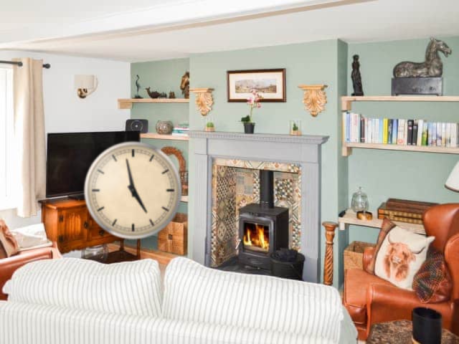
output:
4.58
